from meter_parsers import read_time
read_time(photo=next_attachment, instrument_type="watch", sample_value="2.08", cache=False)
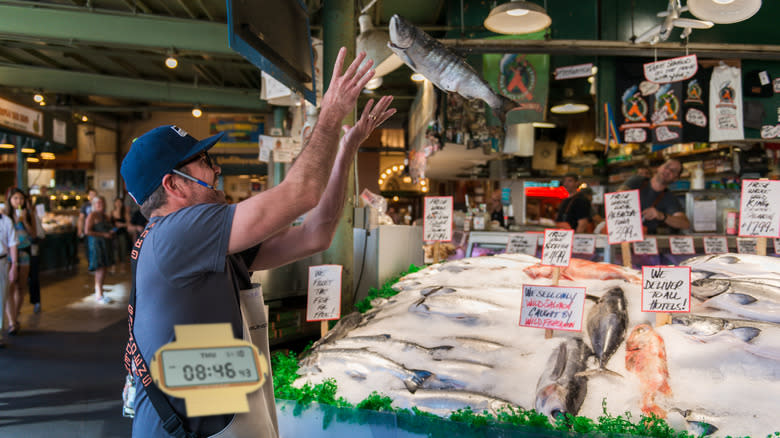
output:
8.46
